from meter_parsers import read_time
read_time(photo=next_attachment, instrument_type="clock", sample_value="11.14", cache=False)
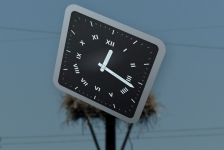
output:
12.17
